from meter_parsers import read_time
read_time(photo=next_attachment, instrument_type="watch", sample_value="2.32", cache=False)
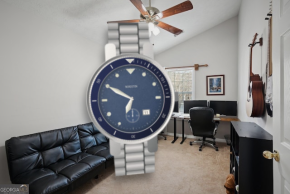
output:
6.50
